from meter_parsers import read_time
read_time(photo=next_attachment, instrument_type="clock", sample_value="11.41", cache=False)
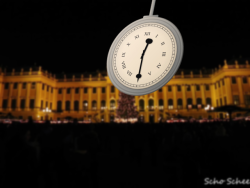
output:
12.30
